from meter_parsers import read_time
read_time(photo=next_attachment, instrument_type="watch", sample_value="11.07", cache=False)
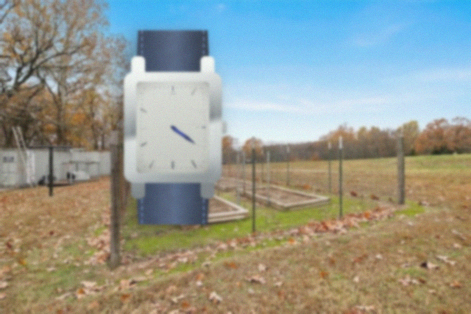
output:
4.21
